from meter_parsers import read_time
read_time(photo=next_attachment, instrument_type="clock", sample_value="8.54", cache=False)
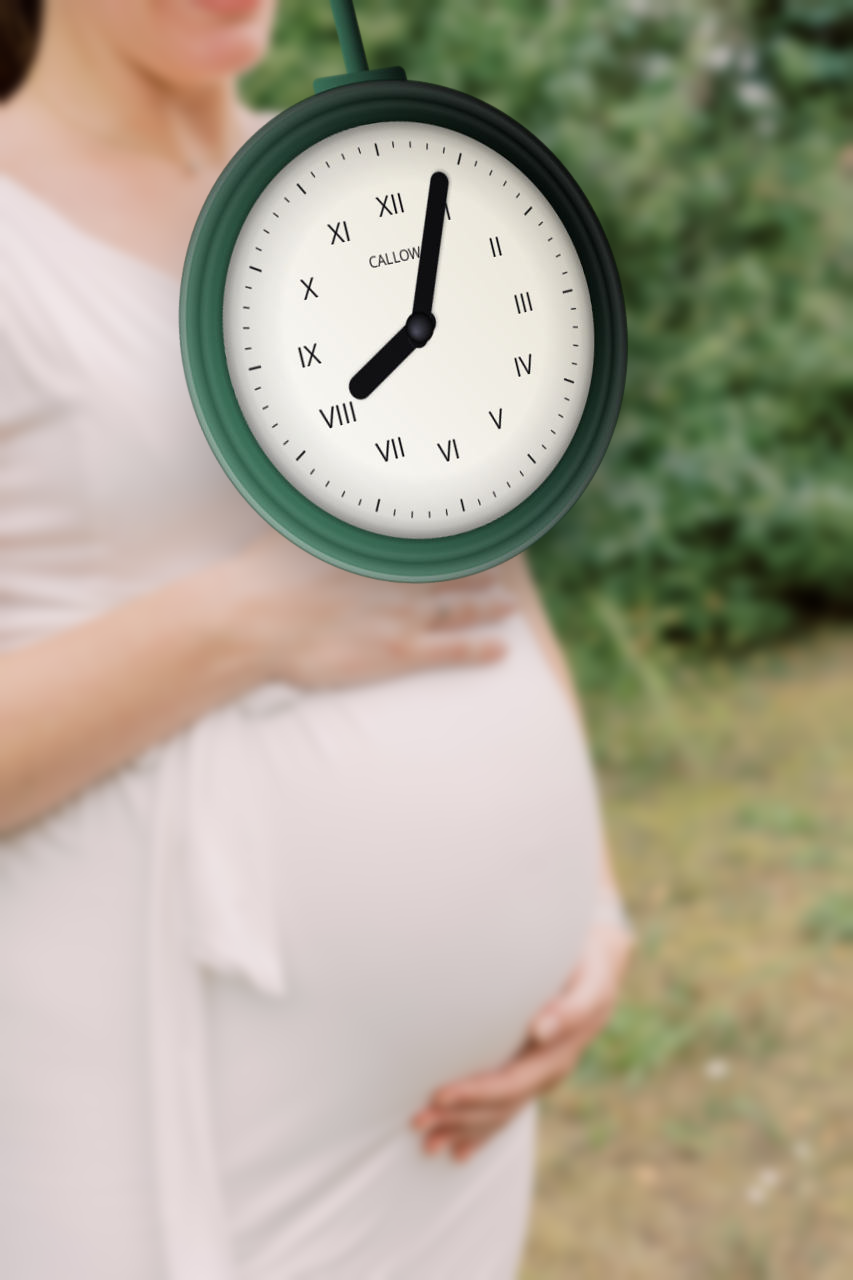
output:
8.04
